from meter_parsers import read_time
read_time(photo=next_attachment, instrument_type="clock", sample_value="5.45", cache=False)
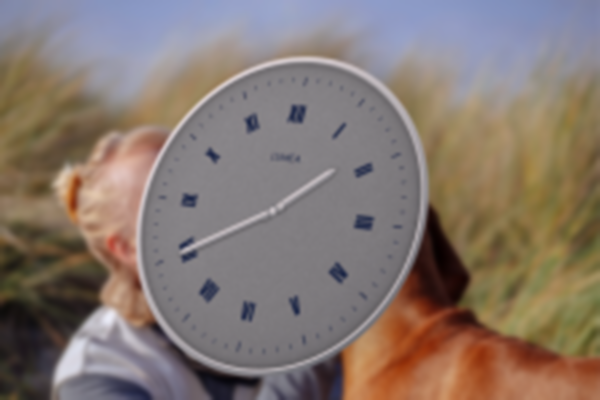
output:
1.40
